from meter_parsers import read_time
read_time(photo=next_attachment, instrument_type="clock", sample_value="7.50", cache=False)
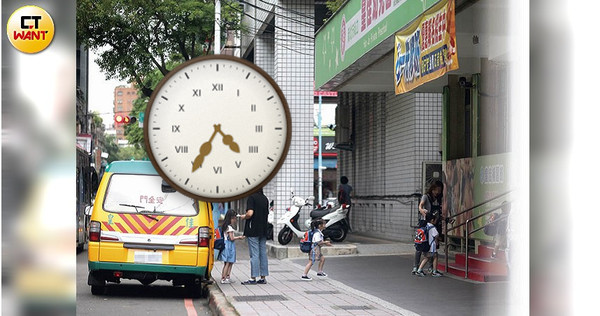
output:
4.35
